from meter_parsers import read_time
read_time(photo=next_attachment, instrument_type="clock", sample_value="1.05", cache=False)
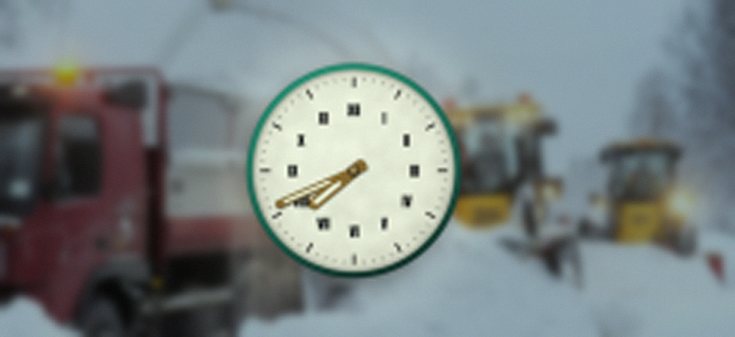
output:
7.41
